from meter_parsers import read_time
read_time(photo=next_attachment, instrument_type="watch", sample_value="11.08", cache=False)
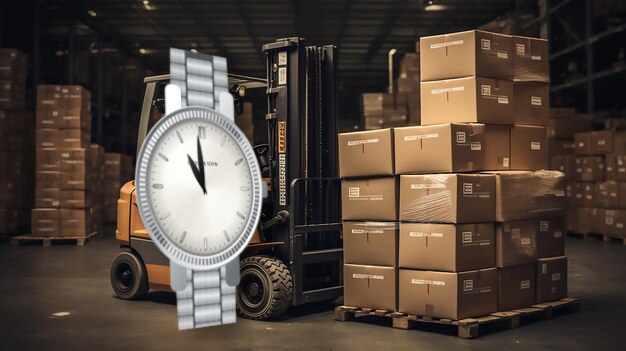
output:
10.59
